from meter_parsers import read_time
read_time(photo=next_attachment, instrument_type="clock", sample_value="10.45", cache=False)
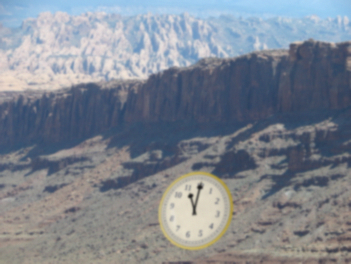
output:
11.00
